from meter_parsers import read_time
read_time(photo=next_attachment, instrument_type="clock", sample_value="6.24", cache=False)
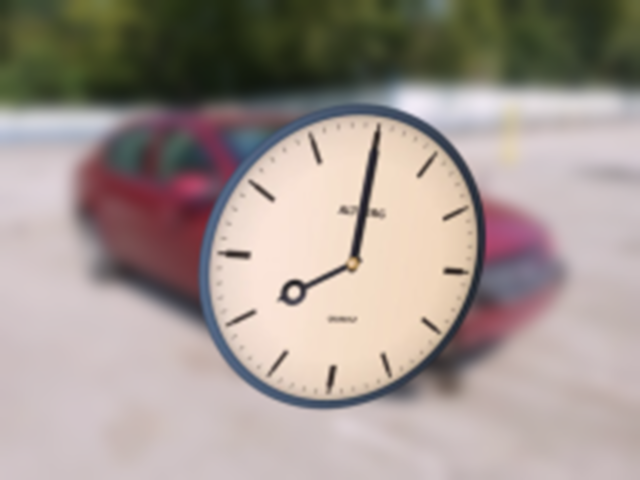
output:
8.00
